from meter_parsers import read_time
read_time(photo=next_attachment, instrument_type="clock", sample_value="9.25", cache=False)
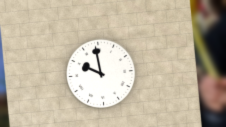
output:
9.59
